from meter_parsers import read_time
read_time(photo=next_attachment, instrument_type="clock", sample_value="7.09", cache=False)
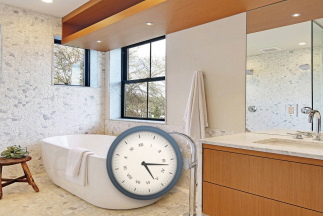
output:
5.17
